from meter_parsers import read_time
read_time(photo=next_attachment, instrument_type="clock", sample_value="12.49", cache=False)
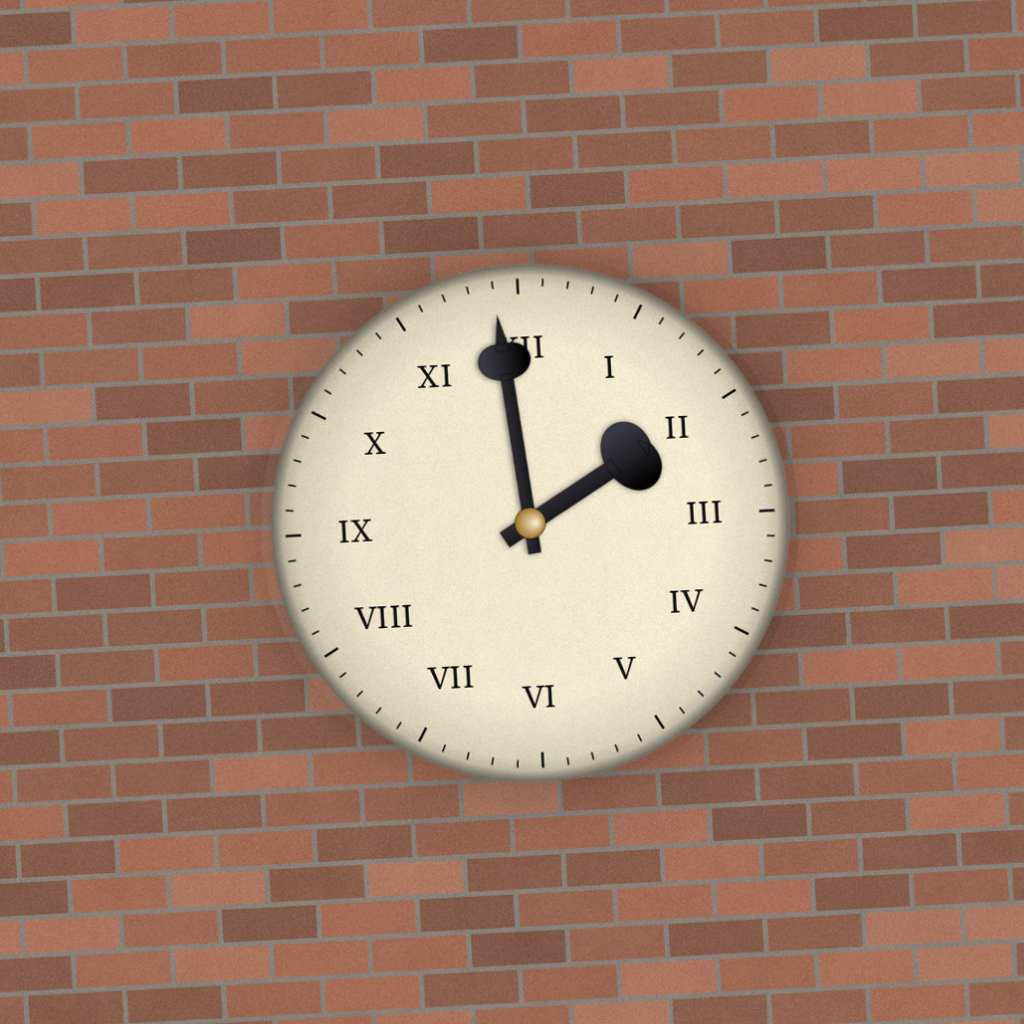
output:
1.59
